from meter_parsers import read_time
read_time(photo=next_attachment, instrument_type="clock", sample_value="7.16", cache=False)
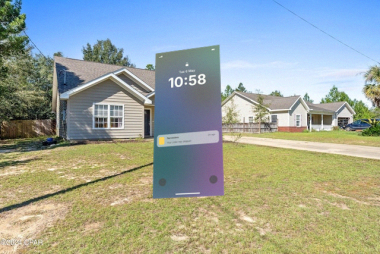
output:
10.58
